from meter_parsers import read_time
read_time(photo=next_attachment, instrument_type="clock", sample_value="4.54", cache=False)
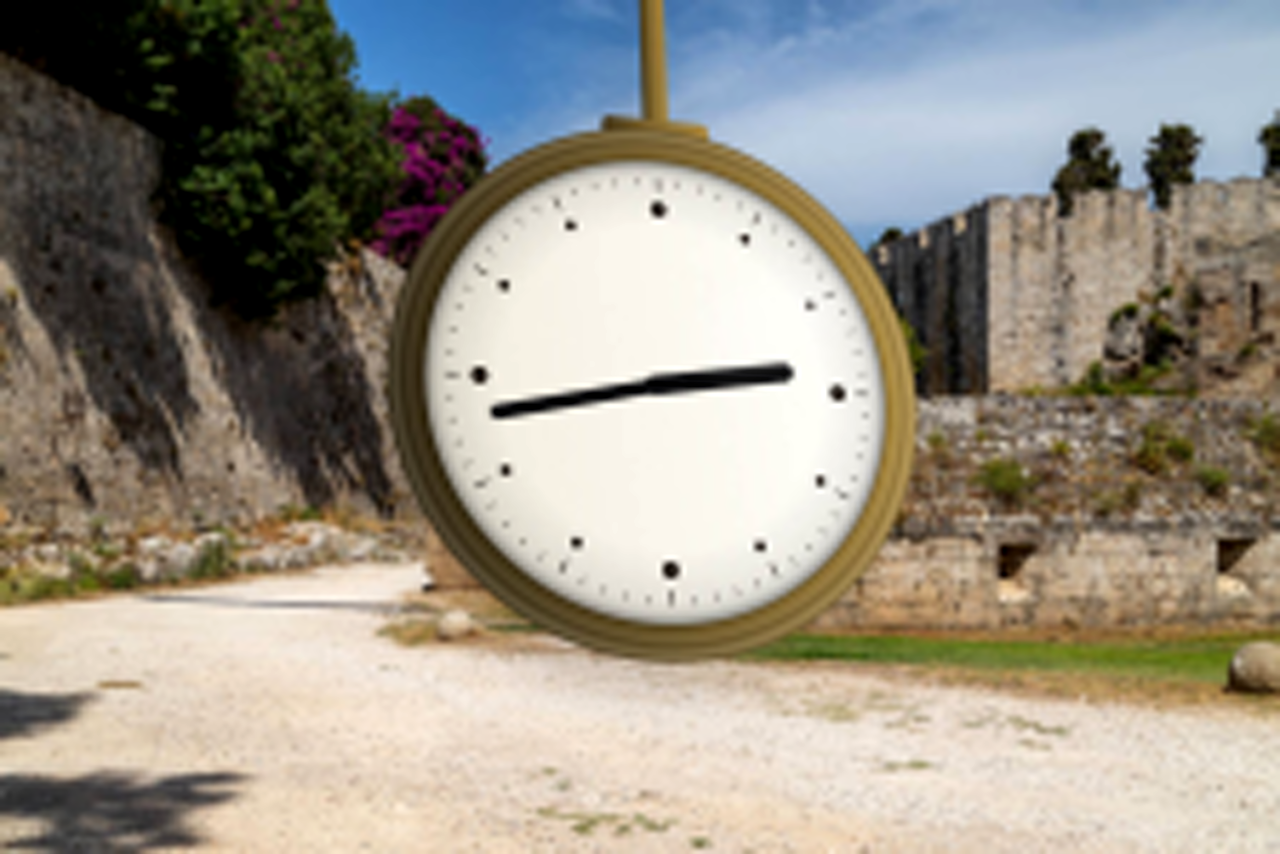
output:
2.43
